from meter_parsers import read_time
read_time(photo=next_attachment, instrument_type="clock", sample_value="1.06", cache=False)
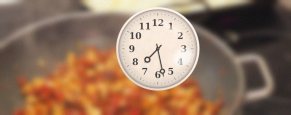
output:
7.28
